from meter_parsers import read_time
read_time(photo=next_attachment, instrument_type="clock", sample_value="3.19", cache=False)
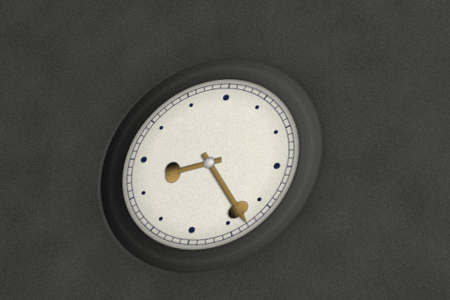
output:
8.23
